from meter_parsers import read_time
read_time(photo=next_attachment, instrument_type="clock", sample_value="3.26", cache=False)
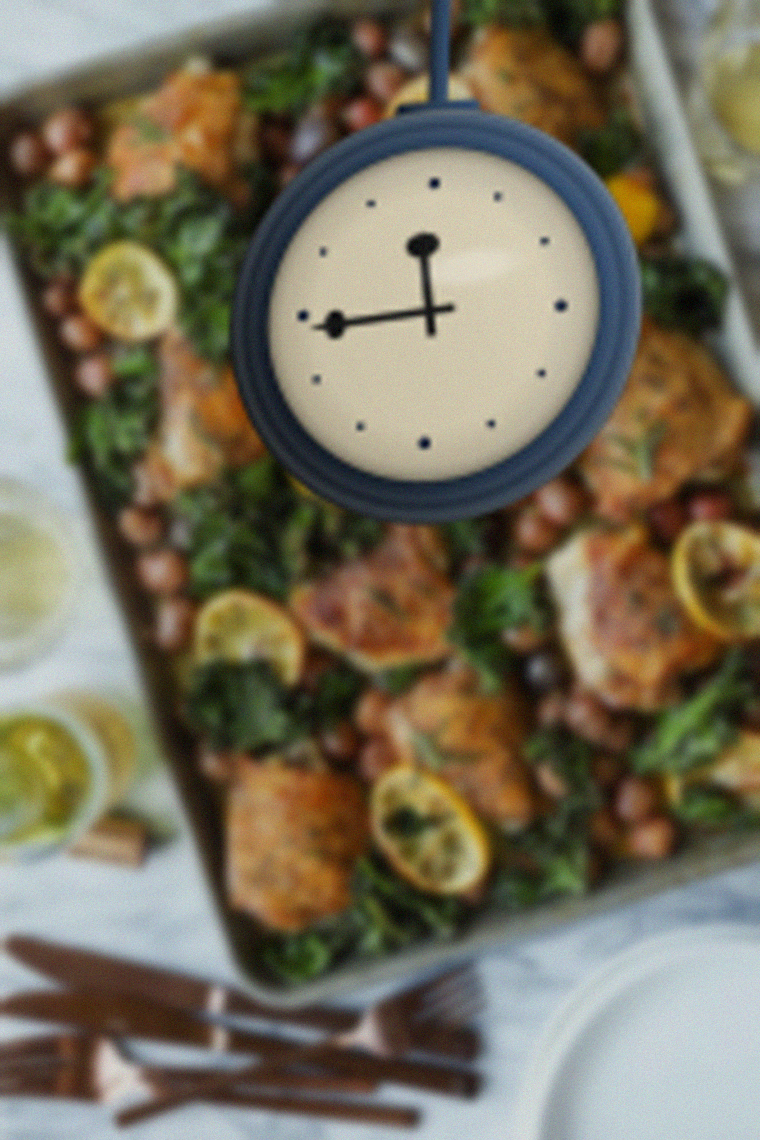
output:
11.44
